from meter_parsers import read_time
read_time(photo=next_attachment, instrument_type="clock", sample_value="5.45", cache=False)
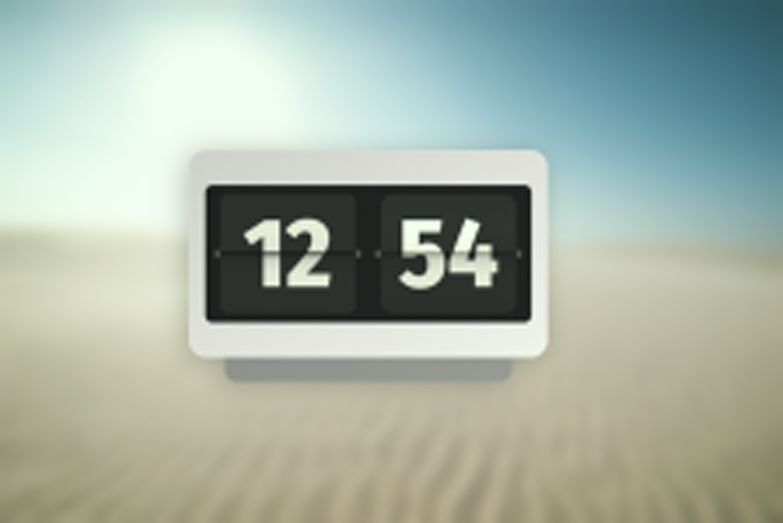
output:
12.54
